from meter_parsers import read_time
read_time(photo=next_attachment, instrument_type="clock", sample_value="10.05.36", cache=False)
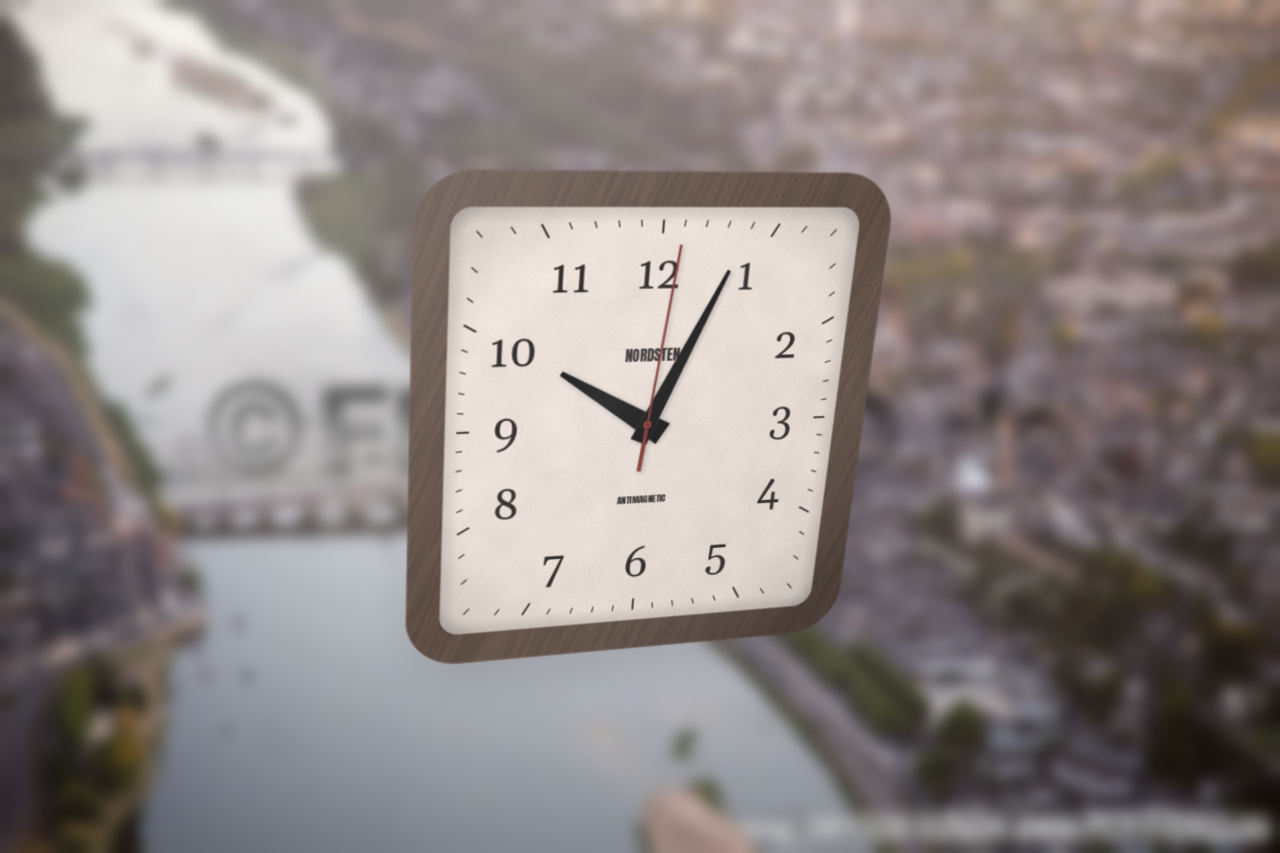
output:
10.04.01
